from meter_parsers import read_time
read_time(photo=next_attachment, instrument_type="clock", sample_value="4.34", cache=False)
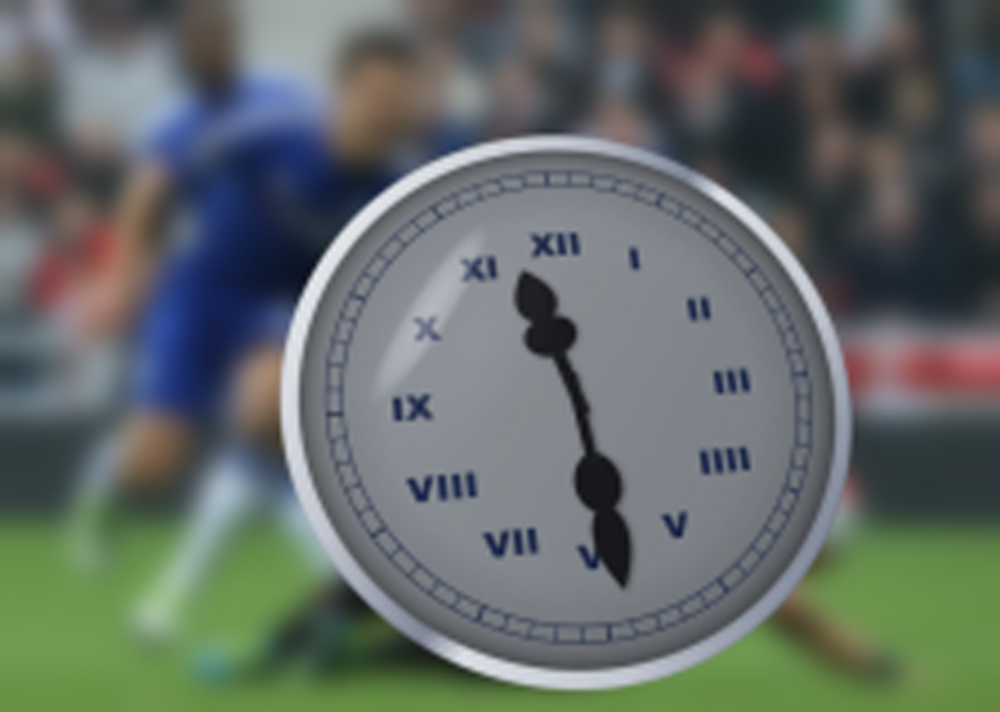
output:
11.29
